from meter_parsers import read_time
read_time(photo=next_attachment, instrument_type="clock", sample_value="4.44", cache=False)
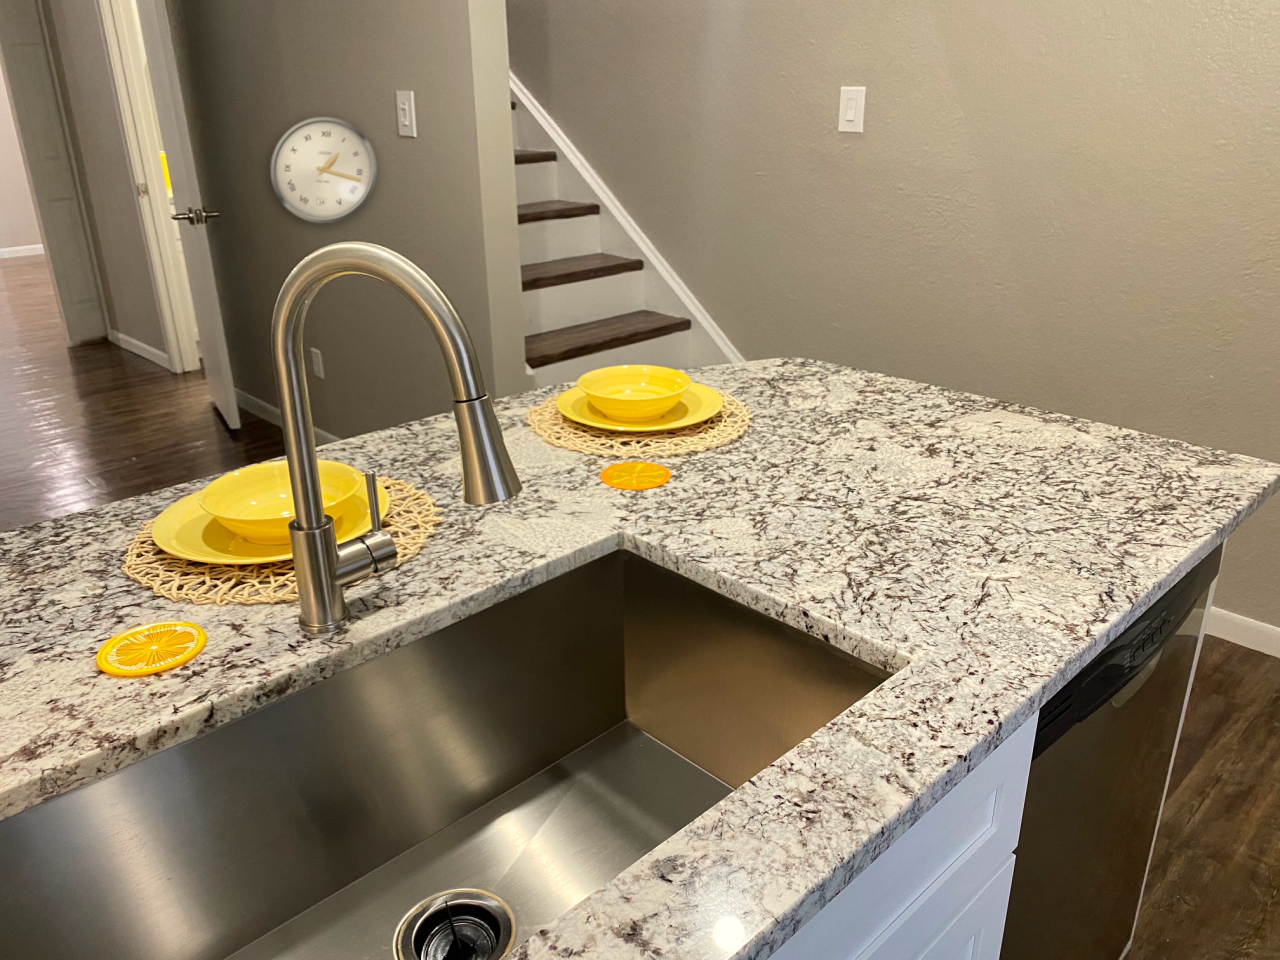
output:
1.17
